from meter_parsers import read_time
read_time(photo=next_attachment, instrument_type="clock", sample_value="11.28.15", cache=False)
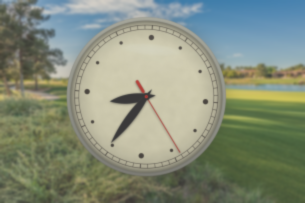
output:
8.35.24
